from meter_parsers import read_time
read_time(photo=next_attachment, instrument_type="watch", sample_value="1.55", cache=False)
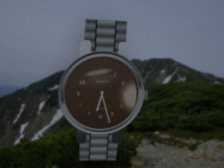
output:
6.27
